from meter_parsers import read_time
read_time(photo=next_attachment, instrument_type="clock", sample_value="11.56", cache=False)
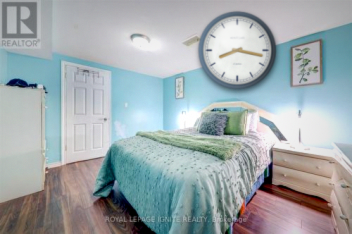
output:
8.17
